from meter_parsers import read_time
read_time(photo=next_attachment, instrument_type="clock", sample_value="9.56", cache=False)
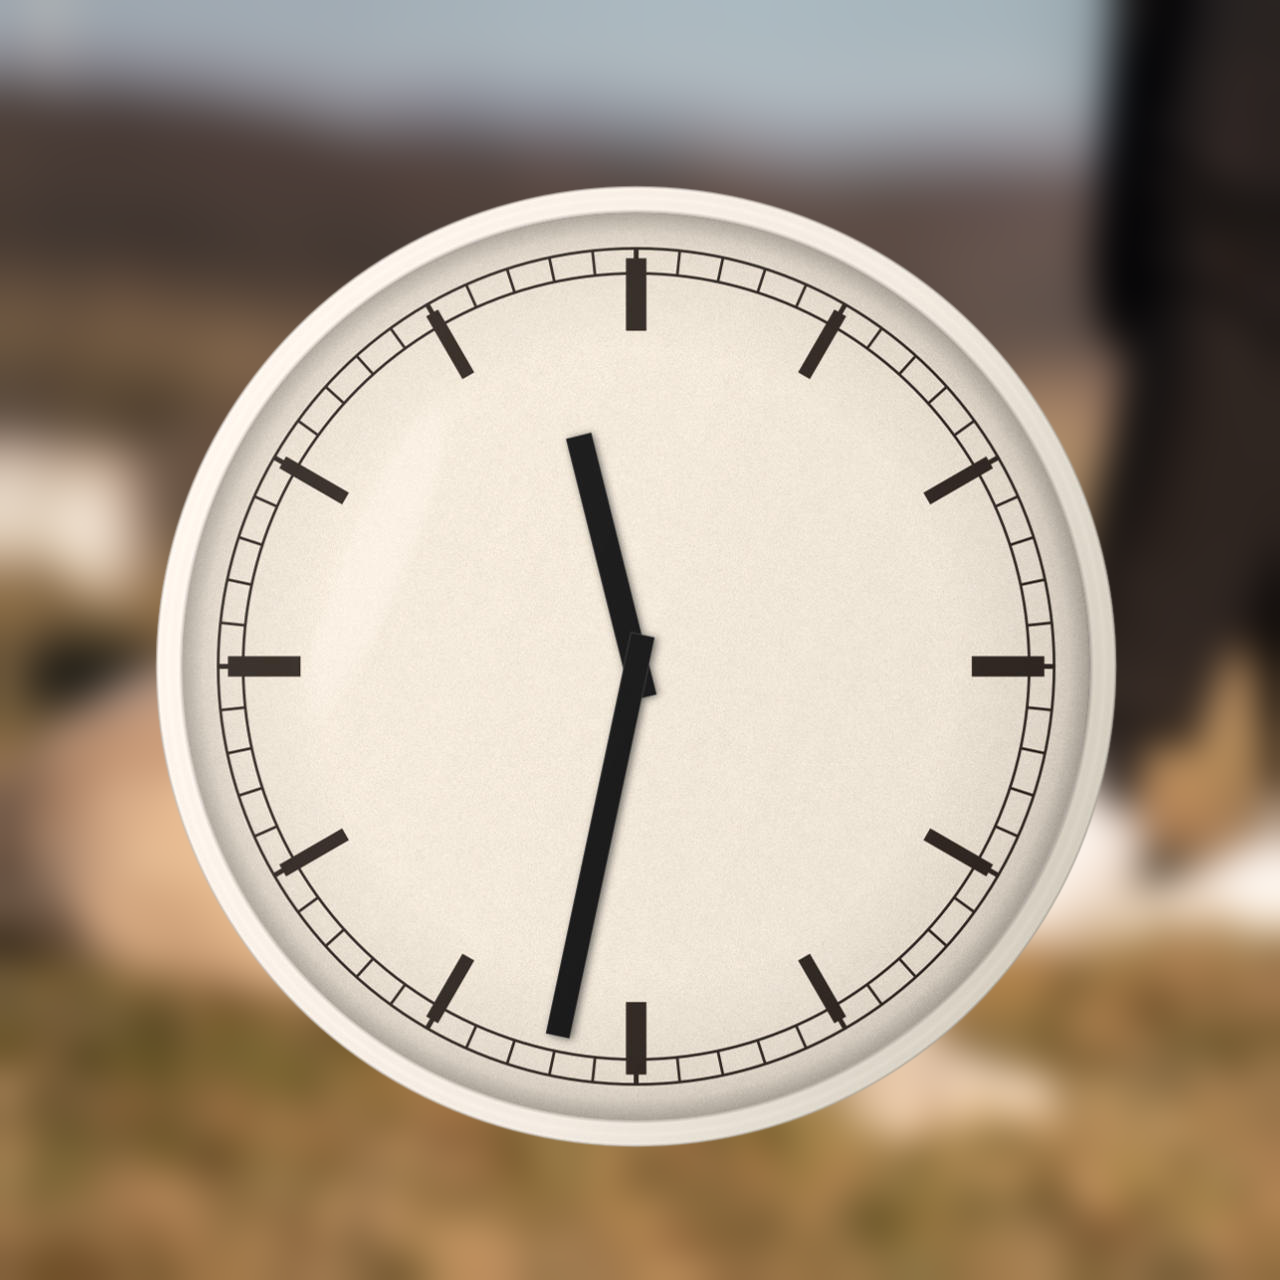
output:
11.32
